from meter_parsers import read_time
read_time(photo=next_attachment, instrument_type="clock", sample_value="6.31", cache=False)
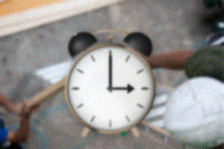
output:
3.00
